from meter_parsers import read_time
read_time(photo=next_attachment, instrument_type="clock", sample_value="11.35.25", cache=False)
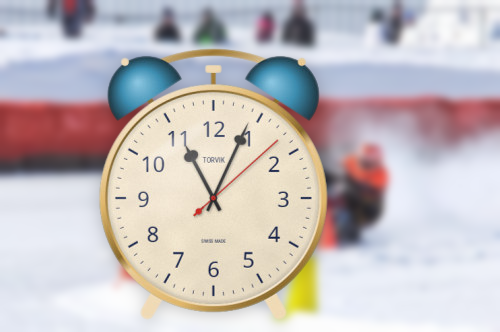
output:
11.04.08
